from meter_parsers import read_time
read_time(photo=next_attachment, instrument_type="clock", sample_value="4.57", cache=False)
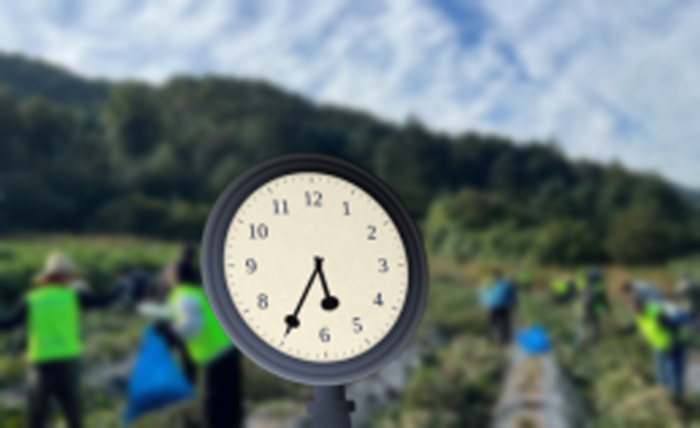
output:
5.35
